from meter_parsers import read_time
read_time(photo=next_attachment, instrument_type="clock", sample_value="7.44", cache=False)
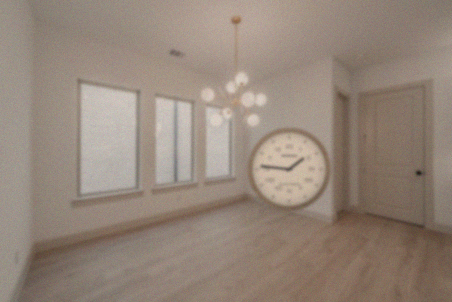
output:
1.46
